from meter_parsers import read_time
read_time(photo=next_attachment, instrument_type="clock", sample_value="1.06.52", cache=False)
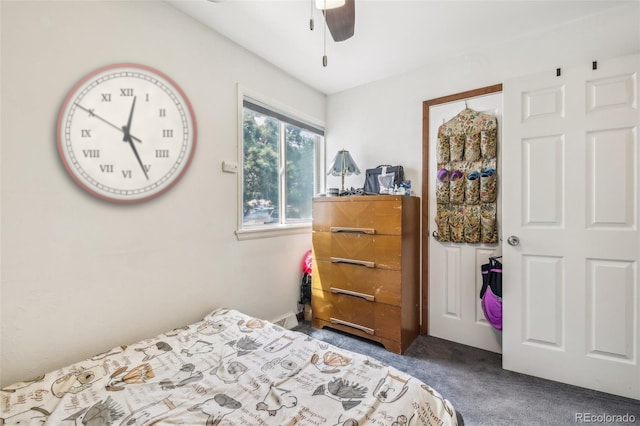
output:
12.25.50
